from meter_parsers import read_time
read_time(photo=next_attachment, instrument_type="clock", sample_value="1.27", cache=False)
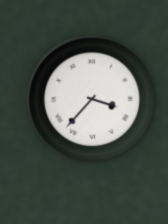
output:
3.37
